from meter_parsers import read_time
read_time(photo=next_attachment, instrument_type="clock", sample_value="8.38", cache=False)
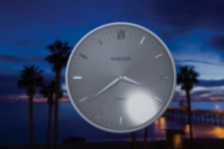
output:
3.39
